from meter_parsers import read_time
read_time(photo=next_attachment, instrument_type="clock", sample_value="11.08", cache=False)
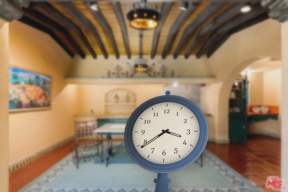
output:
3.39
